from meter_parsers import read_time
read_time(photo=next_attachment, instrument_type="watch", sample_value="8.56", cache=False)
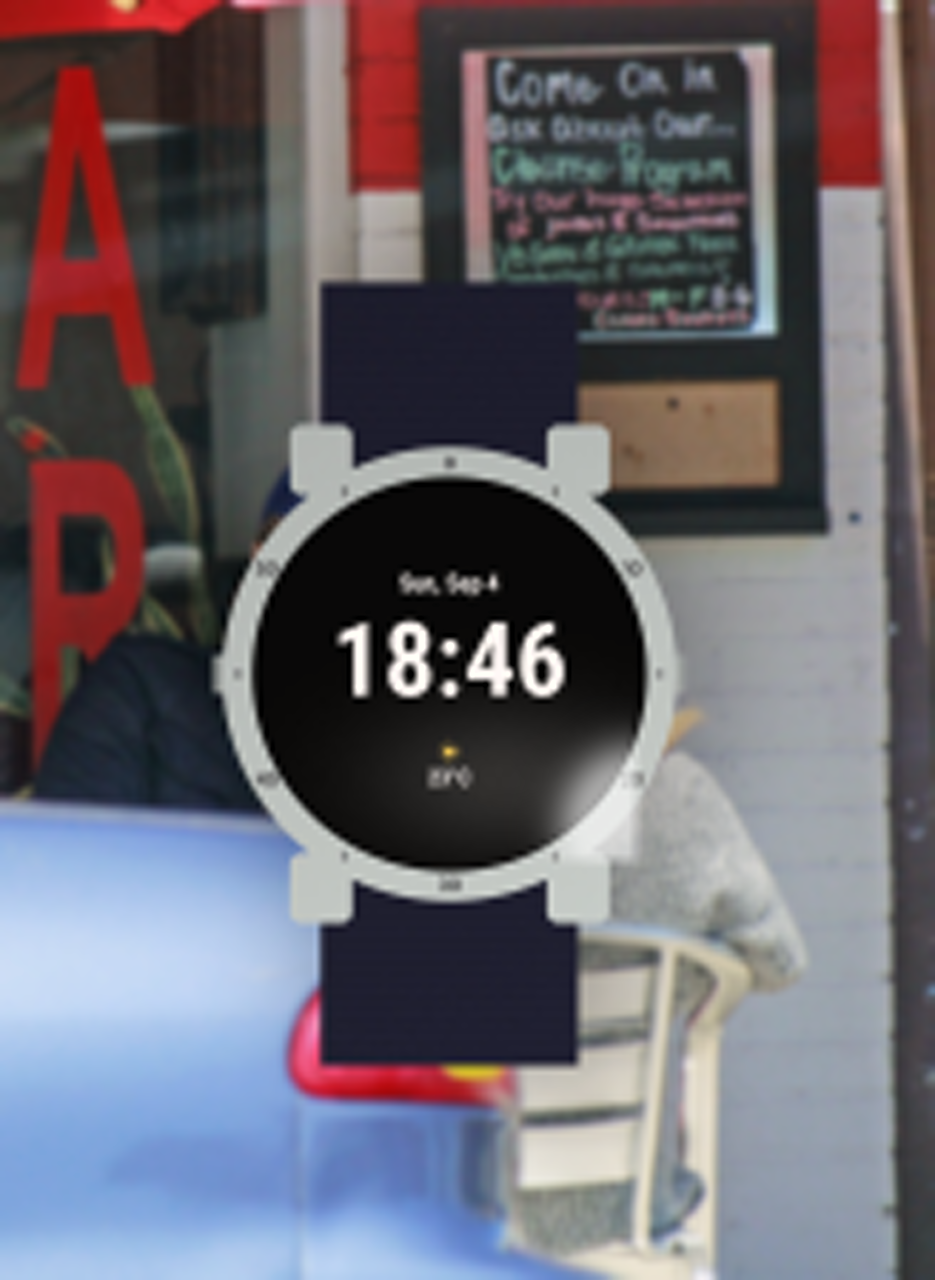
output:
18.46
